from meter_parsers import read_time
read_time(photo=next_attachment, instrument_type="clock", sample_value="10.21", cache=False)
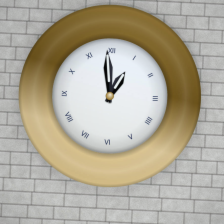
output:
12.59
